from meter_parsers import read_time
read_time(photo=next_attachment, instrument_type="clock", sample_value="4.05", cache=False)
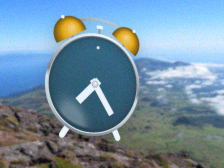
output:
7.24
